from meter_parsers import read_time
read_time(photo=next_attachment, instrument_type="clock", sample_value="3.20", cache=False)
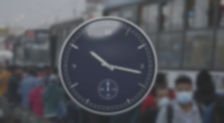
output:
10.17
